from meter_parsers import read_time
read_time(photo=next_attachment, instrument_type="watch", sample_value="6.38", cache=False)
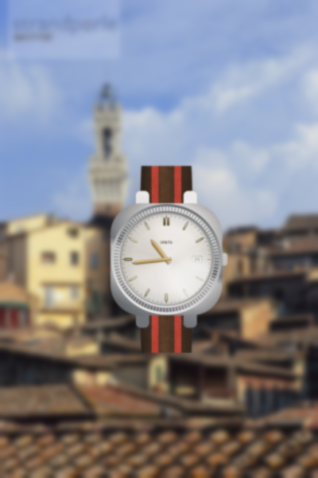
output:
10.44
